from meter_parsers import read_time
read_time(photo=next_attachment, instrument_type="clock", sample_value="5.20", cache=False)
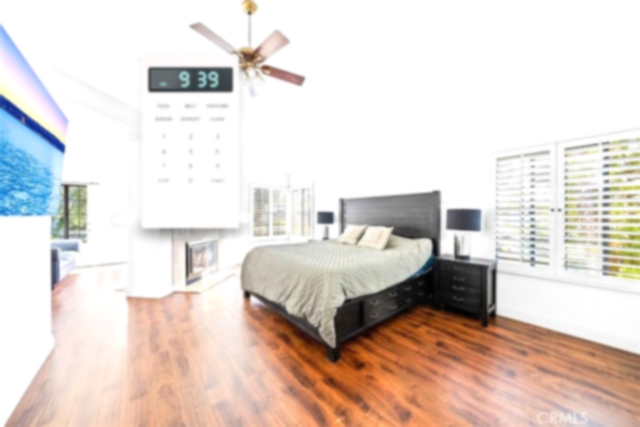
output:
9.39
